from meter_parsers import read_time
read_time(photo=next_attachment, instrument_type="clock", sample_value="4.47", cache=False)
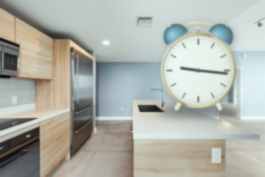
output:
9.16
